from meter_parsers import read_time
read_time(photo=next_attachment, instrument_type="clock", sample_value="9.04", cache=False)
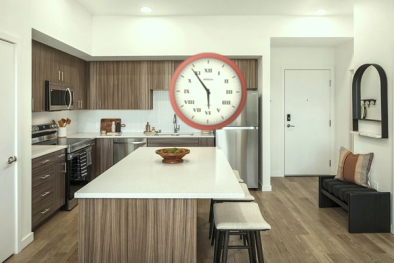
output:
5.54
